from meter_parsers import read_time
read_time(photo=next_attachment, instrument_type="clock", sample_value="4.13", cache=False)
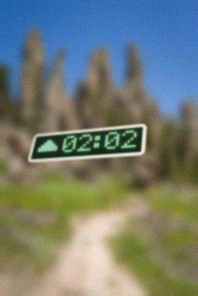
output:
2.02
